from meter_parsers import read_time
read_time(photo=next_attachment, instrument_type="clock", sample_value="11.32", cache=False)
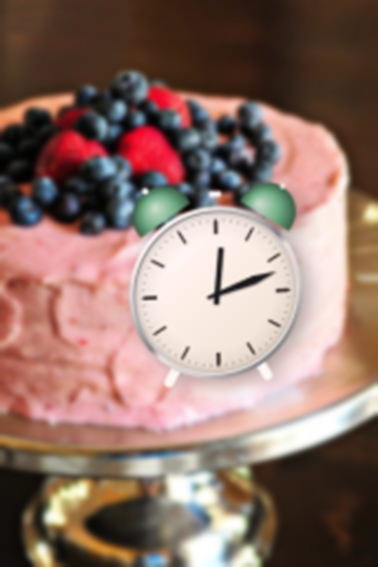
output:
12.12
